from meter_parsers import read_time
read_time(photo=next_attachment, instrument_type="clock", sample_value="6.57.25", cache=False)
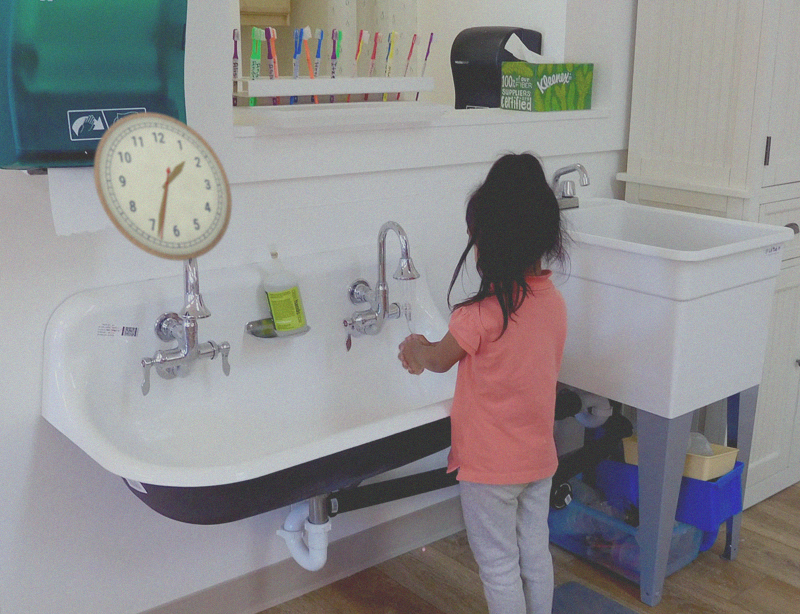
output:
1.33.33
